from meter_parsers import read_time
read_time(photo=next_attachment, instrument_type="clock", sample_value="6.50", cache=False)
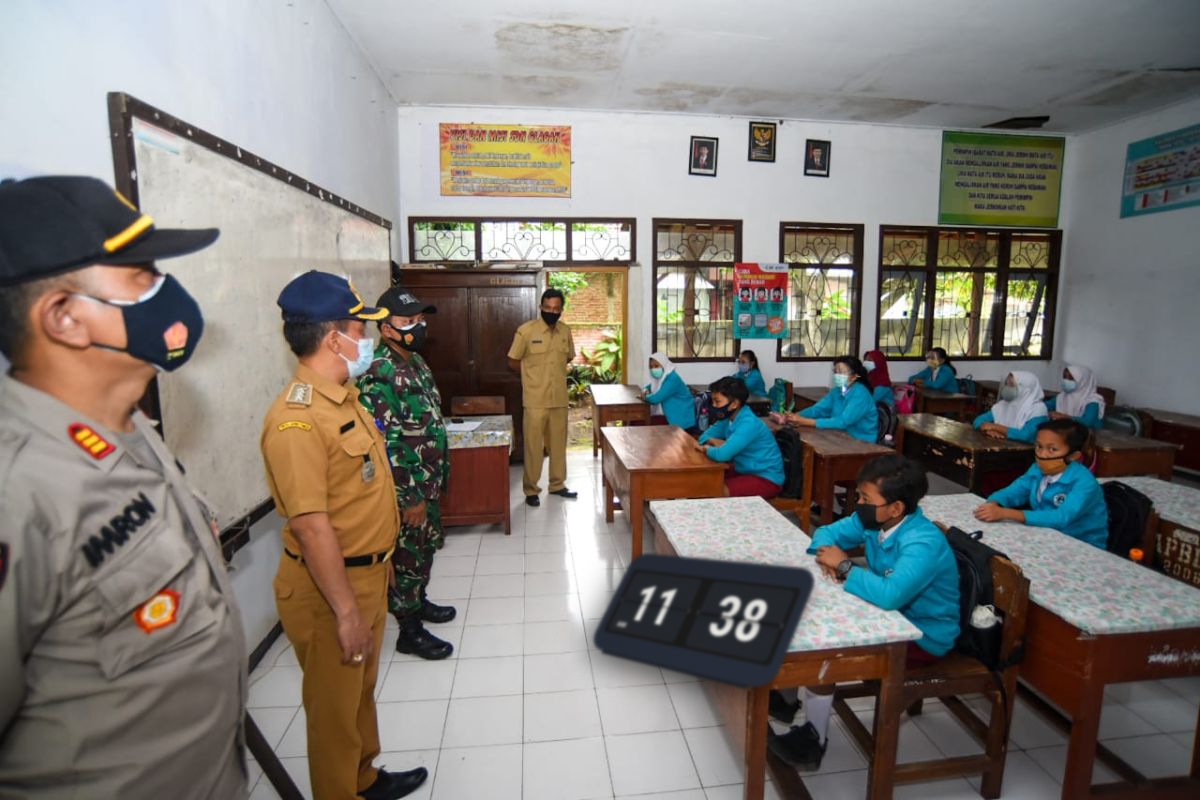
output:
11.38
